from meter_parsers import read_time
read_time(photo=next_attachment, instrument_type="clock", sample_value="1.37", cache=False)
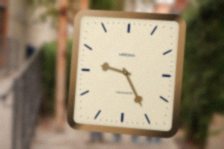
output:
9.25
